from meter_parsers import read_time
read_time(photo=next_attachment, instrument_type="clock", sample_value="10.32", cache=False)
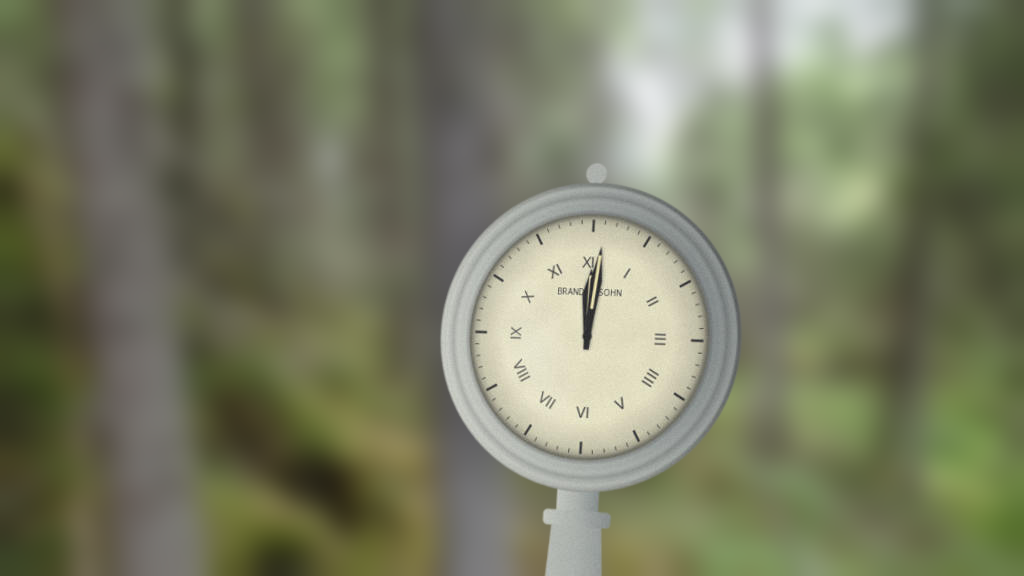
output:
12.01
